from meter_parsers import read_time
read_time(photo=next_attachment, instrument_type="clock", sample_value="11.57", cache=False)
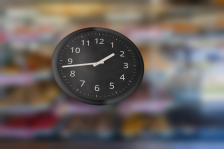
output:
1.43
